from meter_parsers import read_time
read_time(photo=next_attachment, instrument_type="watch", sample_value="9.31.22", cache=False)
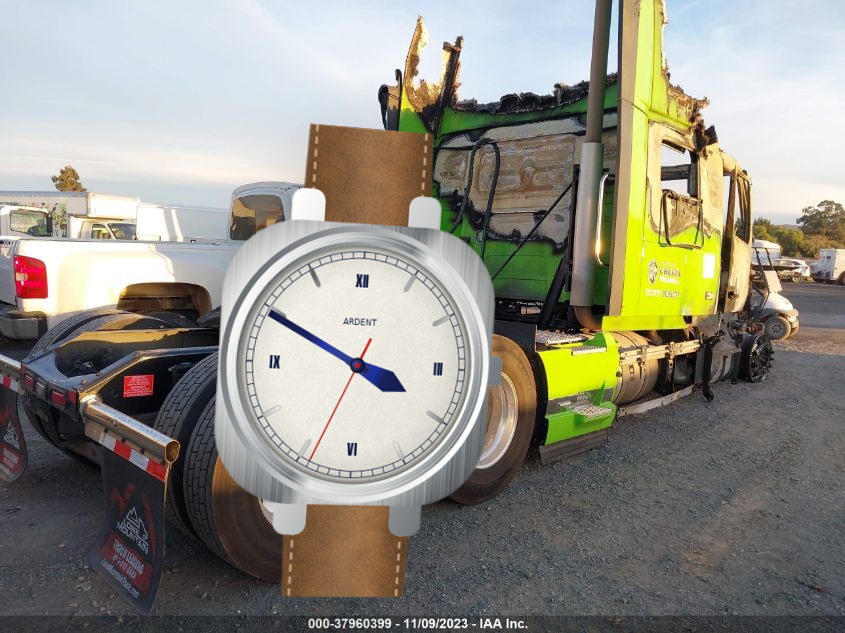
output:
3.49.34
